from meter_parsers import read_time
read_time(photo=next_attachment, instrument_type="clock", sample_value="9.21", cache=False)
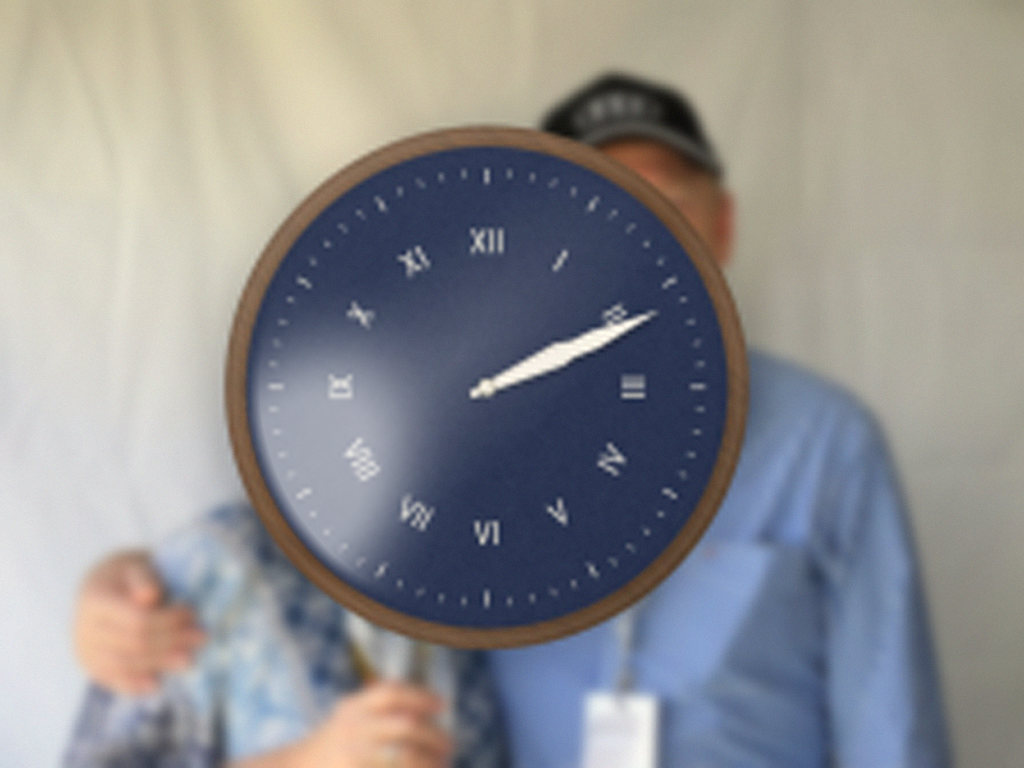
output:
2.11
